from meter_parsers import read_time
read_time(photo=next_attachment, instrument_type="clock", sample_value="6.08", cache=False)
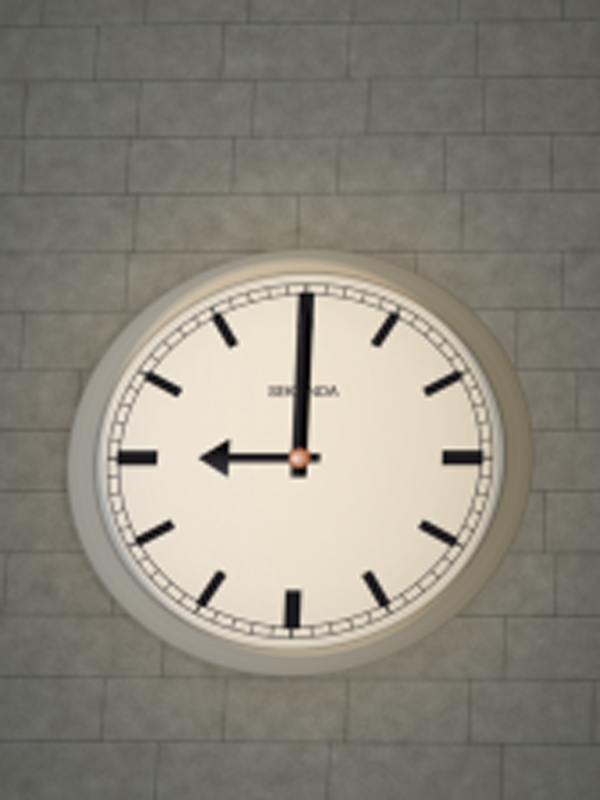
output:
9.00
